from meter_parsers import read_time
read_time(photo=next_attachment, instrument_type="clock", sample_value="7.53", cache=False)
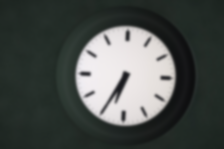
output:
6.35
